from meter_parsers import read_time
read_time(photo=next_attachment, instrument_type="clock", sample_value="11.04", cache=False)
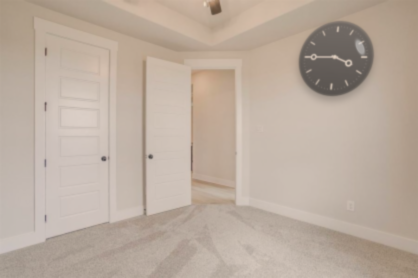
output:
3.45
